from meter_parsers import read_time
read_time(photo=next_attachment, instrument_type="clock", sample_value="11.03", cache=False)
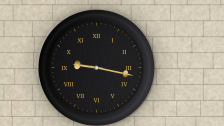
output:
9.17
